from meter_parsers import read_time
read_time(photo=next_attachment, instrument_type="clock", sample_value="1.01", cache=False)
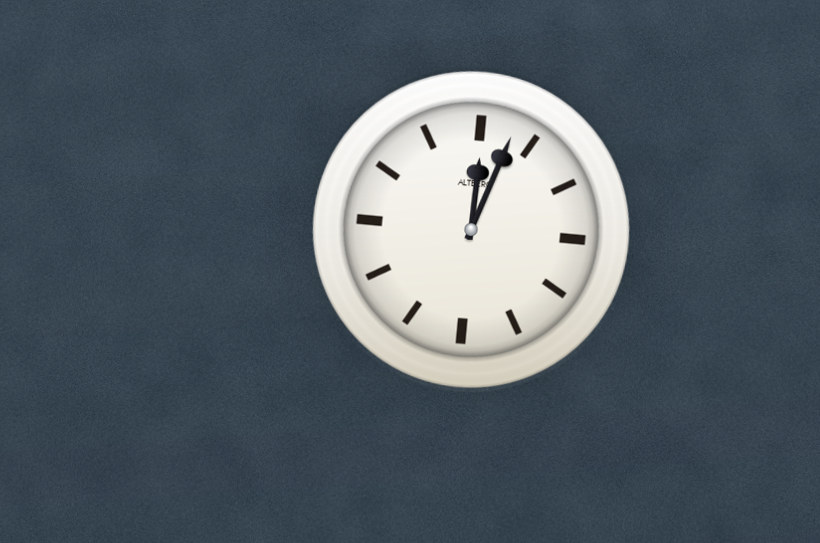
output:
12.03
